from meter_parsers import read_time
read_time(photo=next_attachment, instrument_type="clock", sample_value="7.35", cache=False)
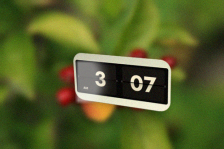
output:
3.07
